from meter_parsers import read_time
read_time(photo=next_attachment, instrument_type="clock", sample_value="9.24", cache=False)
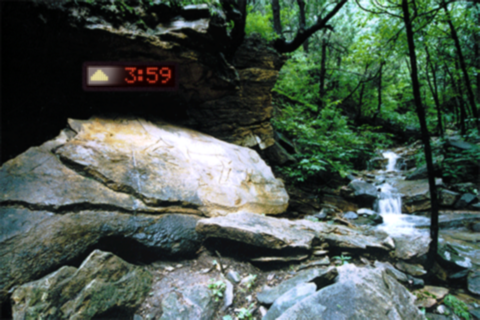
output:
3.59
